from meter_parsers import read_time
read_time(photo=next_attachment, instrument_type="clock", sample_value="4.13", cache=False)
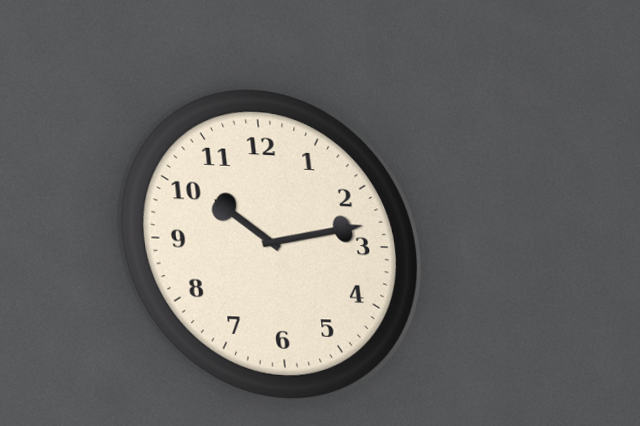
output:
10.13
